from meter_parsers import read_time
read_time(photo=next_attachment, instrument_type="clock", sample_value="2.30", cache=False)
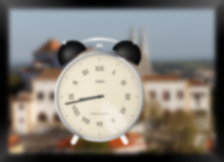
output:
8.43
